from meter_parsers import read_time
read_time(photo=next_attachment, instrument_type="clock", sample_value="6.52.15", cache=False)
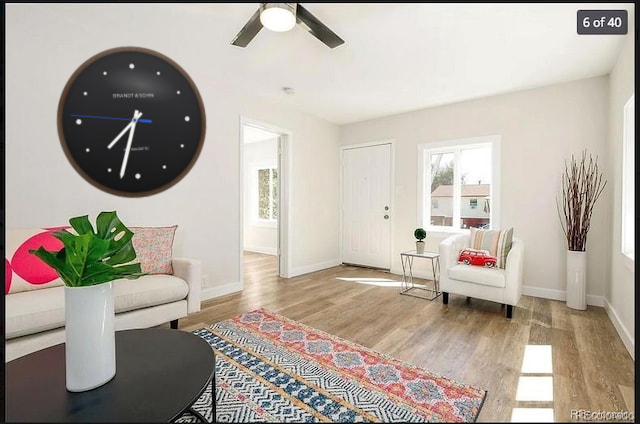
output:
7.32.46
